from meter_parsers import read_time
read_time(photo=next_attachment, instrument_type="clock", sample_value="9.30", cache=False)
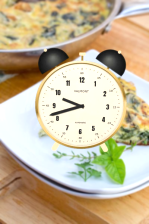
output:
9.42
